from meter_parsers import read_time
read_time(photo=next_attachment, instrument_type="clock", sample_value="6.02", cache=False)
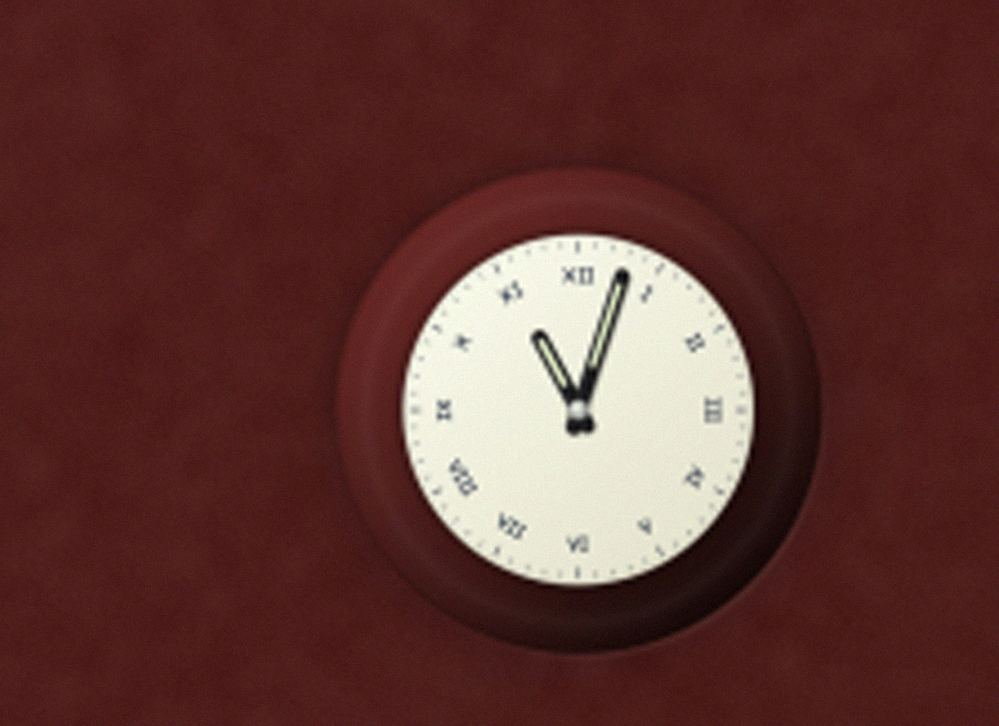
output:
11.03
